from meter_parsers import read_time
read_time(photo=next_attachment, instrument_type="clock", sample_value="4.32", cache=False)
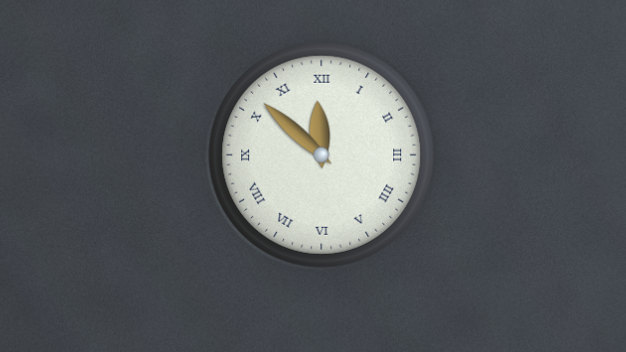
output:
11.52
